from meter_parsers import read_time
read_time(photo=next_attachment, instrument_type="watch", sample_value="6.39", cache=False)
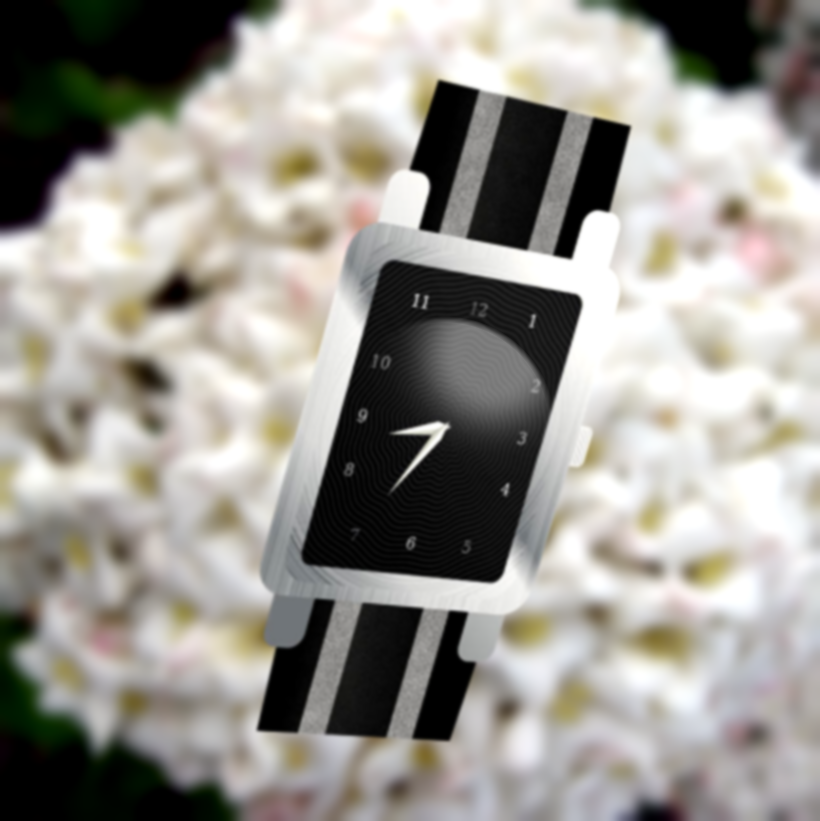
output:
8.35
